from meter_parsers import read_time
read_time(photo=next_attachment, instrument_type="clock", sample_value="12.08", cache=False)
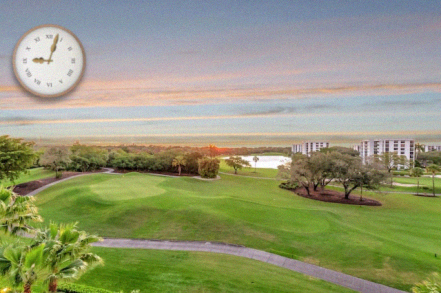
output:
9.03
